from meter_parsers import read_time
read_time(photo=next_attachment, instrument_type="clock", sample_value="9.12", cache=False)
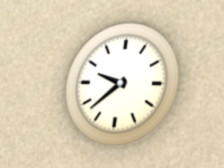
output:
9.38
